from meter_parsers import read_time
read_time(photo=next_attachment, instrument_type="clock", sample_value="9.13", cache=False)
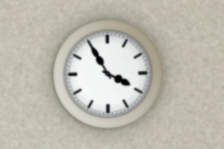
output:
3.55
